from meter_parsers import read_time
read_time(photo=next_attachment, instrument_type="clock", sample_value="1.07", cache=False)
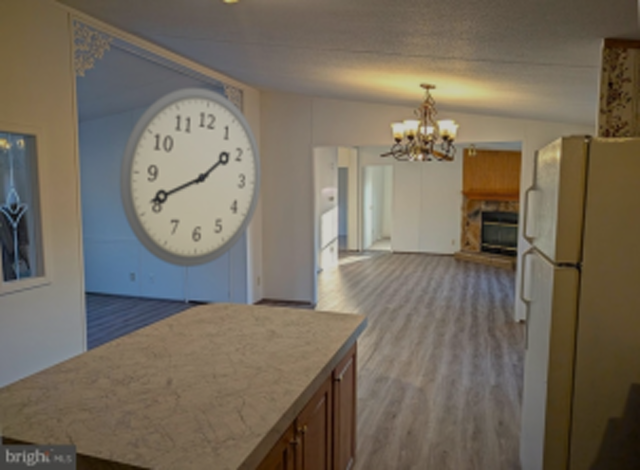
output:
1.41
